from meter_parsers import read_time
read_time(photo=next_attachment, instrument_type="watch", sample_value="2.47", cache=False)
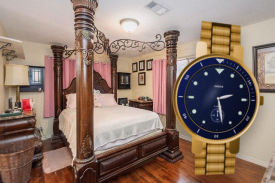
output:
2.28
